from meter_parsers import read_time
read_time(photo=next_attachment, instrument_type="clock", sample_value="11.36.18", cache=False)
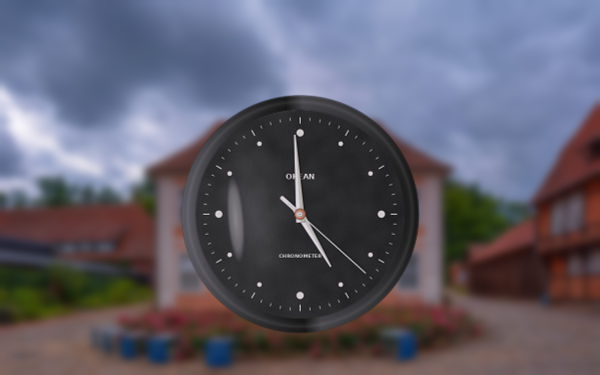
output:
4.59.22
